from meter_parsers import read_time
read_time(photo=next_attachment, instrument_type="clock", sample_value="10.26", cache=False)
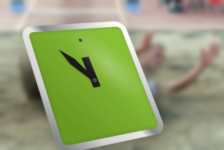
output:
11.54
